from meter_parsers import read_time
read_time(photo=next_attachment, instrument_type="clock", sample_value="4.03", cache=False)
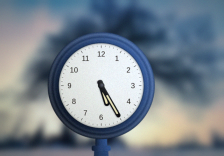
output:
5.25
